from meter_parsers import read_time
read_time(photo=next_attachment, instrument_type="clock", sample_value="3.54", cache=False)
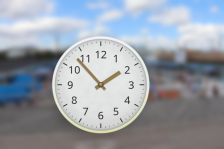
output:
1.53
